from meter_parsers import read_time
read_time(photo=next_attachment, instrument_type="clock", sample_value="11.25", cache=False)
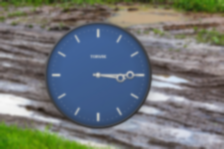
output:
3.15
